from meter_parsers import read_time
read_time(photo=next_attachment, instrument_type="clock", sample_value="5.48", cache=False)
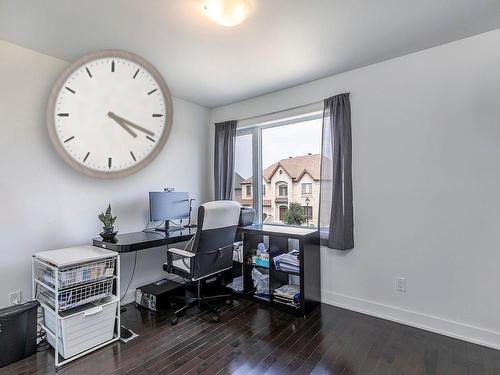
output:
4.19
